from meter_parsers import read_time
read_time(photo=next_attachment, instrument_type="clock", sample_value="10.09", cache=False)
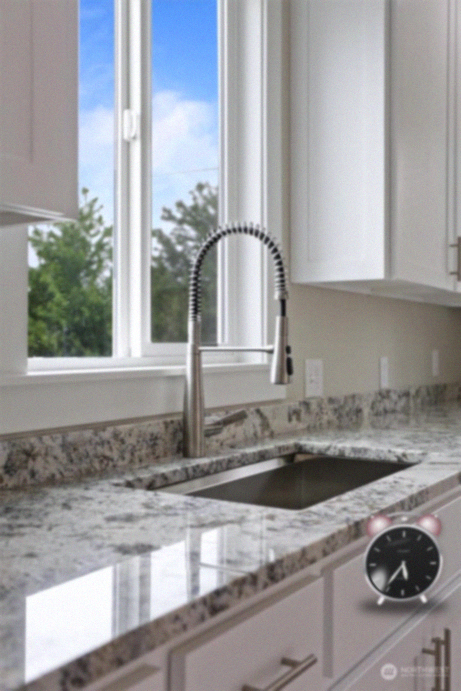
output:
5.36
